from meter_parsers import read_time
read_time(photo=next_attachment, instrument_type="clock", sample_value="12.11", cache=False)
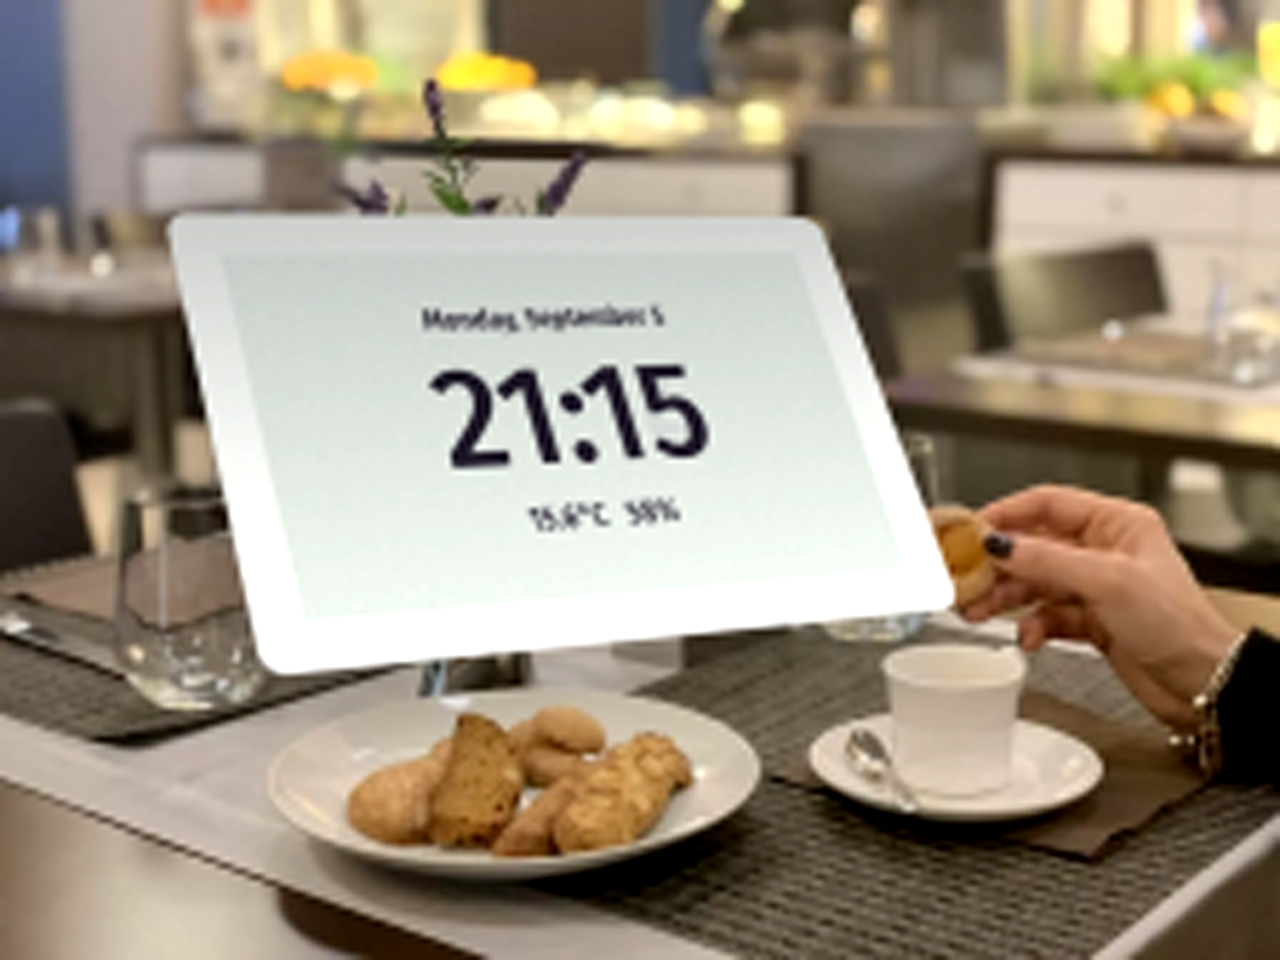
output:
21.15
